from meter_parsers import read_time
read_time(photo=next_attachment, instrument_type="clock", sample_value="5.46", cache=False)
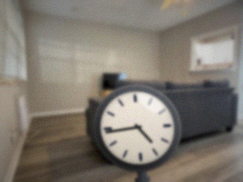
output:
4.44
